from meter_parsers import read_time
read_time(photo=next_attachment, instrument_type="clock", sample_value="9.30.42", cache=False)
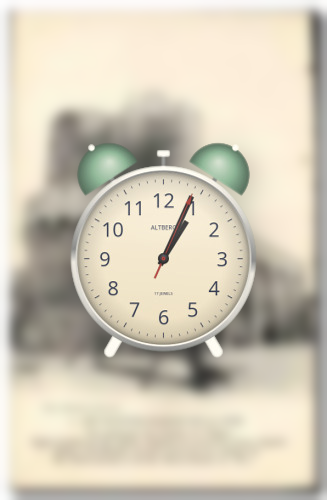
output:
1.04.04
